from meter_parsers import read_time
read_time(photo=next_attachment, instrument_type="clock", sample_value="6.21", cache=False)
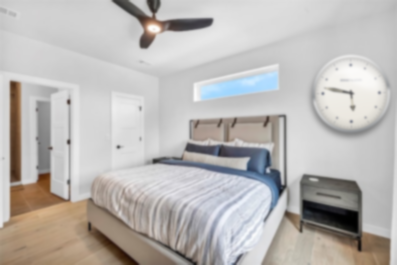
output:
5.47
